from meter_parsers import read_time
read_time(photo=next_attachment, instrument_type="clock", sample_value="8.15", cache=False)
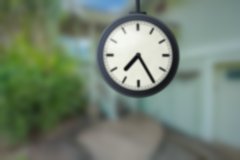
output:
7.25
